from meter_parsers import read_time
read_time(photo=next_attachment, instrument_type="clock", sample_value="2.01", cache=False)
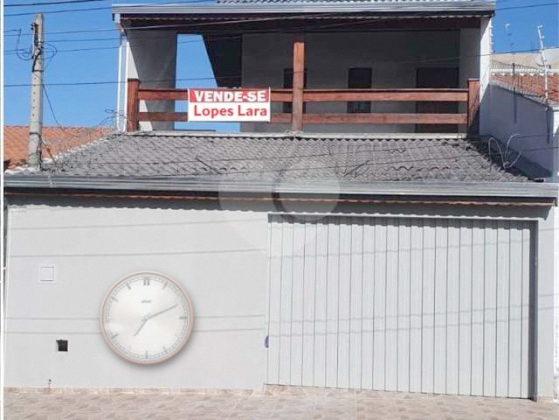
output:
7.11
